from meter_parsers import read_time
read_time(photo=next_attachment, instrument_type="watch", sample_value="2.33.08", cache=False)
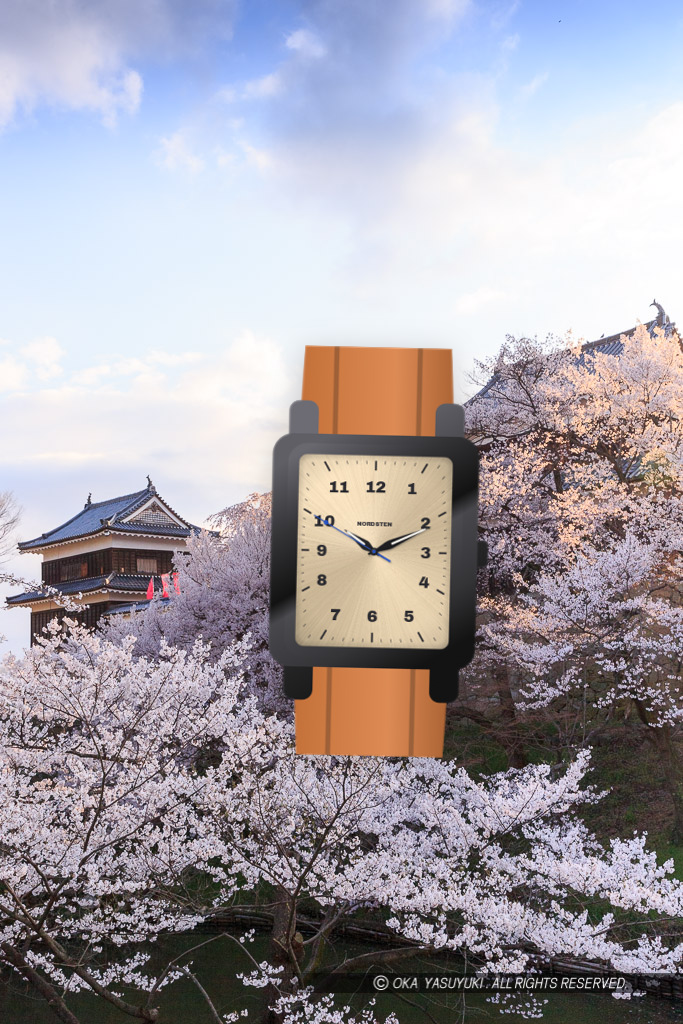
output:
10.10.50
